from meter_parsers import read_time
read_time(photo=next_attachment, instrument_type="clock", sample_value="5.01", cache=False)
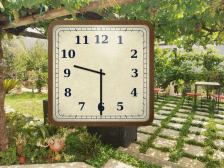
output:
9.30
